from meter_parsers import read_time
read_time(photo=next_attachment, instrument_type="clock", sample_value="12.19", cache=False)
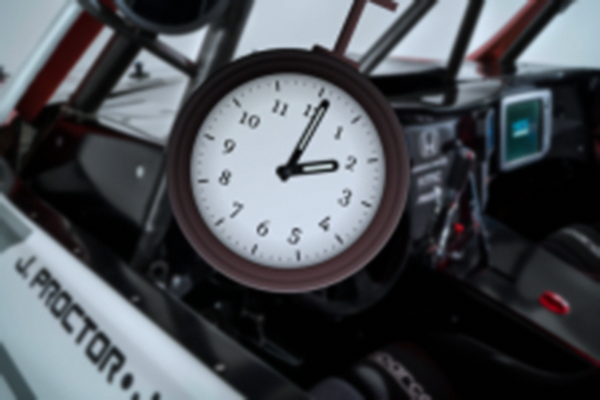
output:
2.01
